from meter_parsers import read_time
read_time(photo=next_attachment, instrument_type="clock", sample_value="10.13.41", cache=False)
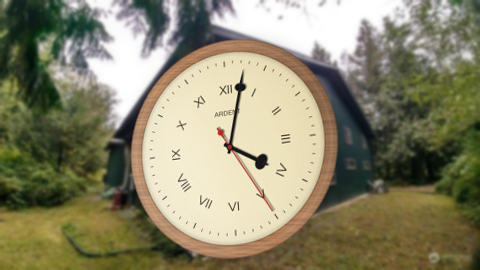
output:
4.02.25
